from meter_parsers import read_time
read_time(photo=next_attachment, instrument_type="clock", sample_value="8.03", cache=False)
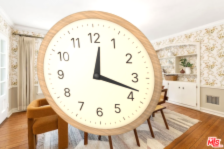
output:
12.18
